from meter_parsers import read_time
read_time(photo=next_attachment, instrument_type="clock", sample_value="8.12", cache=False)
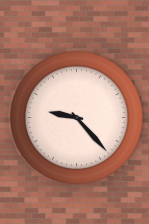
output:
9.23
